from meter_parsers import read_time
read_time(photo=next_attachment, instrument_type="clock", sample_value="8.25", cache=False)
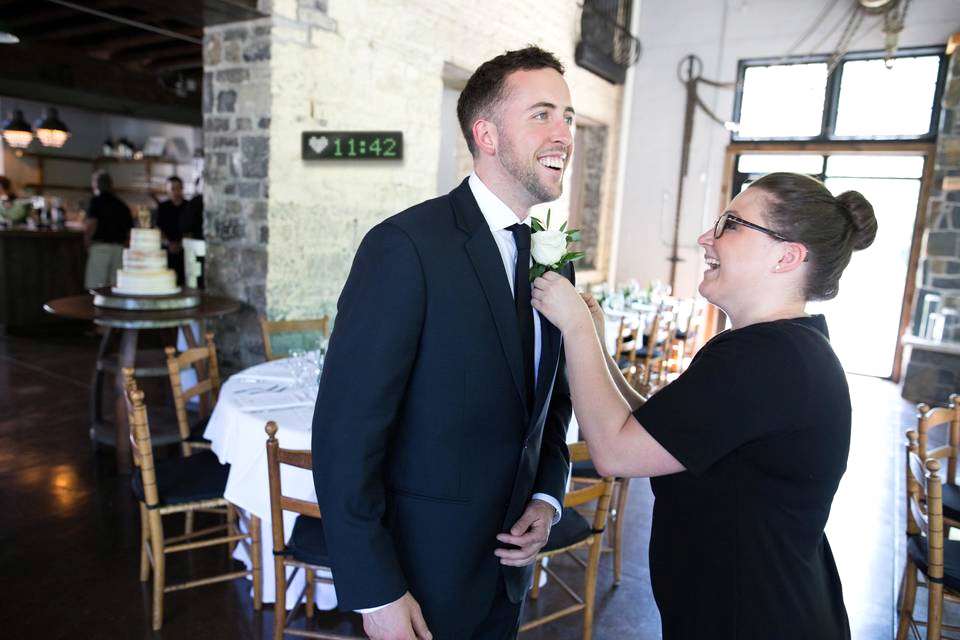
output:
11.42
